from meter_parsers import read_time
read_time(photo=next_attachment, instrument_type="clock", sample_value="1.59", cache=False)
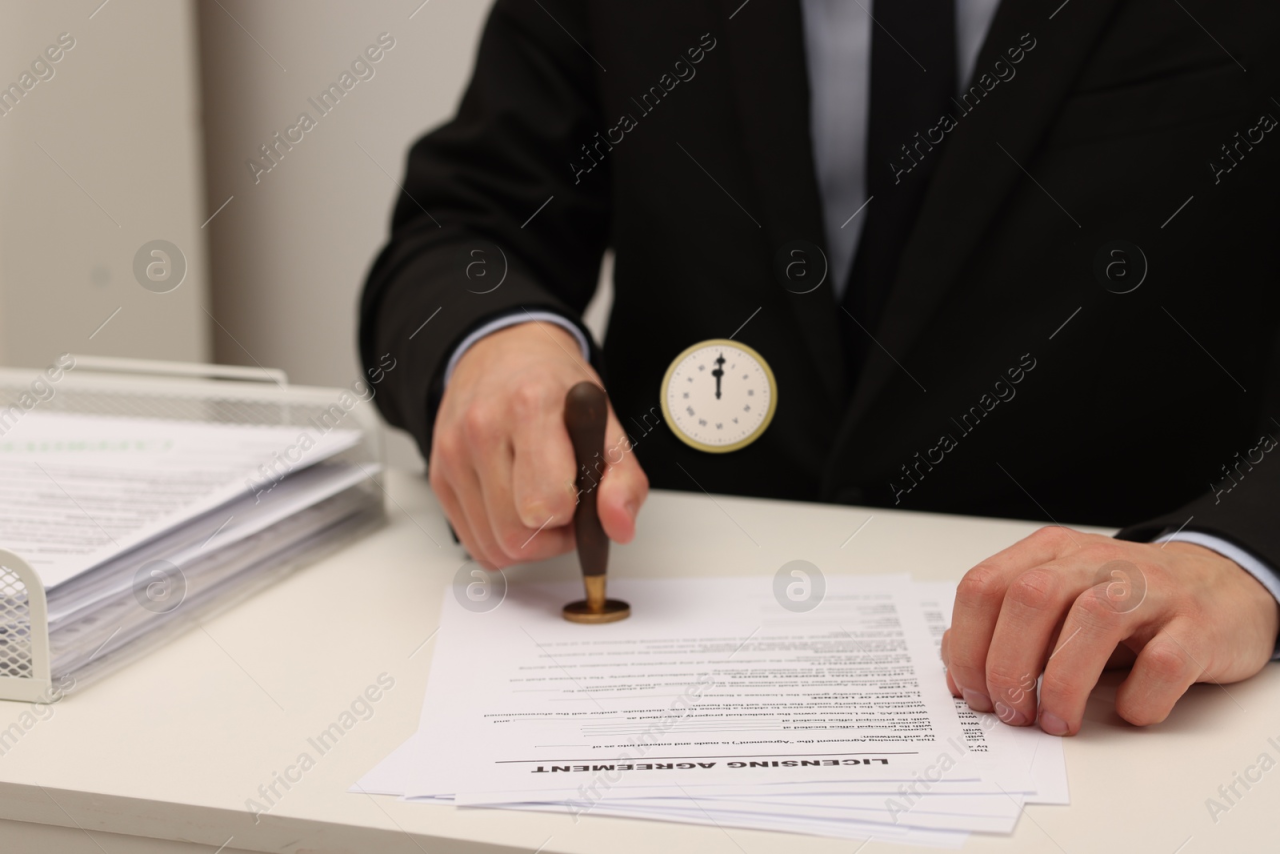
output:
12.01
